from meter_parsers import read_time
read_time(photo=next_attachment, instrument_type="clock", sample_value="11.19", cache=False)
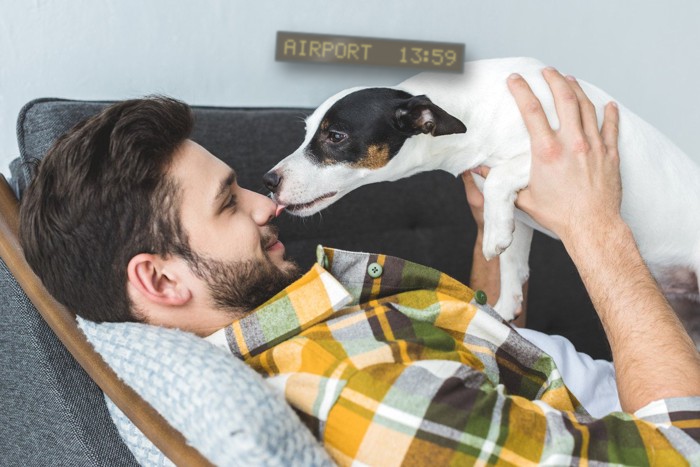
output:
13.59
